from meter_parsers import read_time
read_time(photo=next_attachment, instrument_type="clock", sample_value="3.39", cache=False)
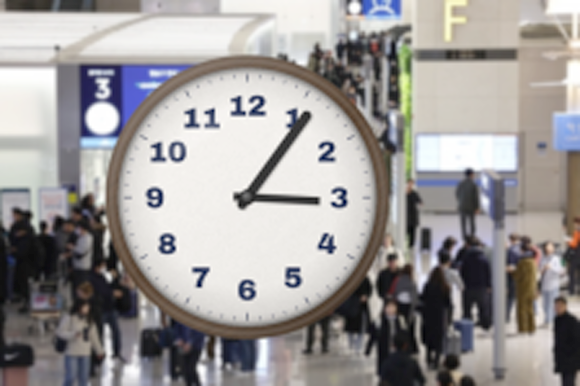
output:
3.06
